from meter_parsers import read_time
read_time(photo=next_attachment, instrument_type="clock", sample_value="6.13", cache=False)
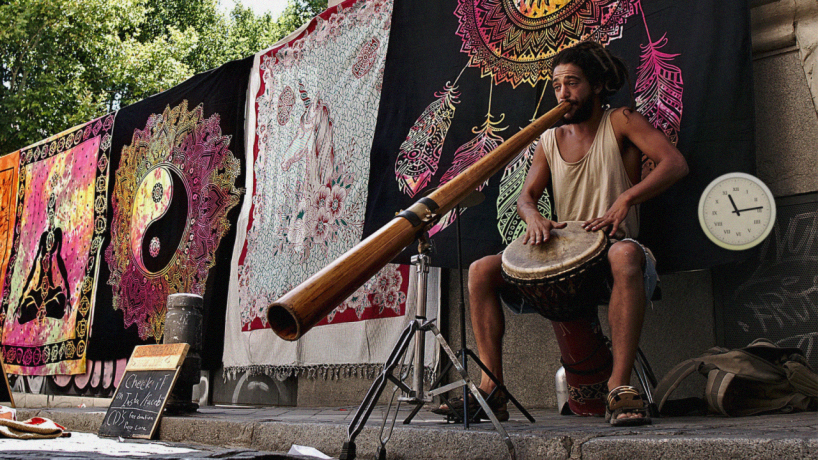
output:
11.14
